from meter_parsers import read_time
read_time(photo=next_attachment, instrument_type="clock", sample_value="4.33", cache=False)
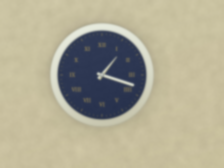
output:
1.18
